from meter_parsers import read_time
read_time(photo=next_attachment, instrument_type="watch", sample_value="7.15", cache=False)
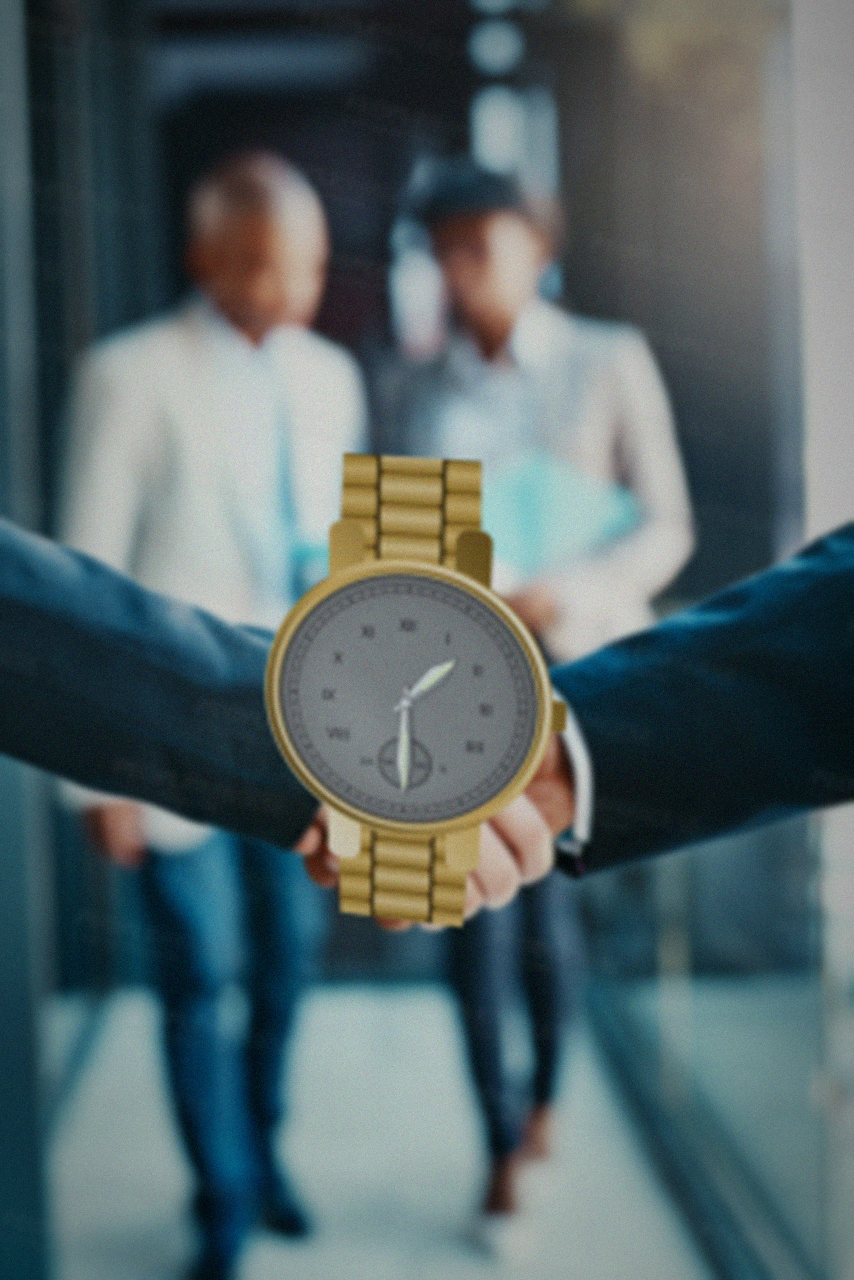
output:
1.30
